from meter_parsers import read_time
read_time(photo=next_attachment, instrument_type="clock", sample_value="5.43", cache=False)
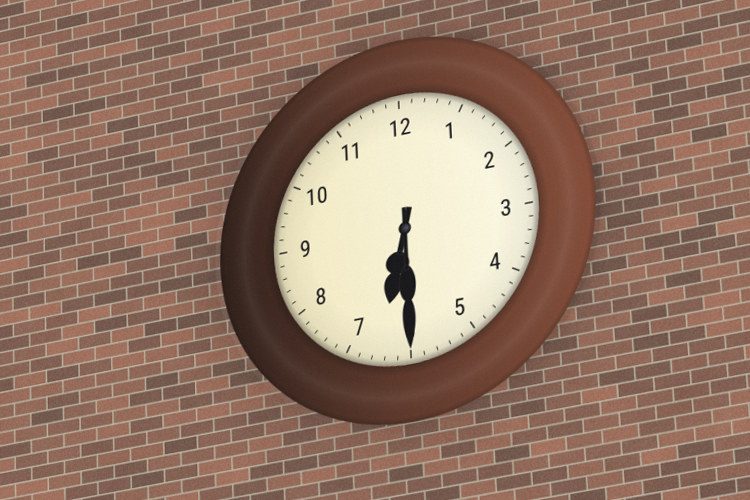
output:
6.30
